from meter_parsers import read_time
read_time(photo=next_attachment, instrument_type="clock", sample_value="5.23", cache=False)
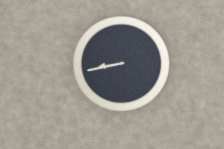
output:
8.43
